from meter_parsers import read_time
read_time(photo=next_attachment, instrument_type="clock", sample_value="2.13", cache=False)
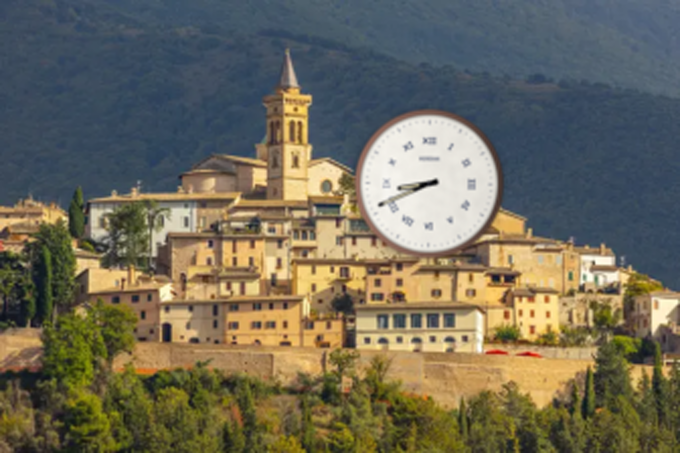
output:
8.41
